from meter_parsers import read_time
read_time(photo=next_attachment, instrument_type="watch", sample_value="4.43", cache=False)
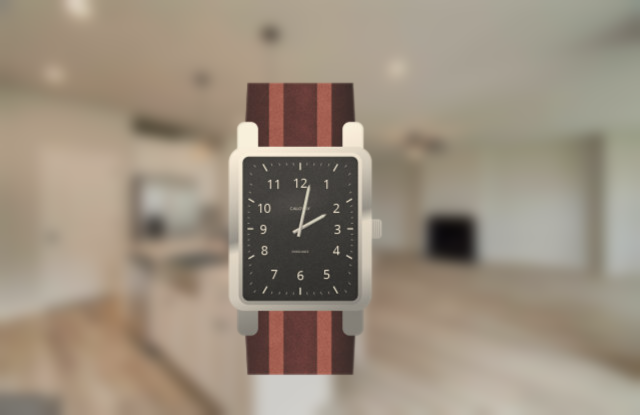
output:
2.02
